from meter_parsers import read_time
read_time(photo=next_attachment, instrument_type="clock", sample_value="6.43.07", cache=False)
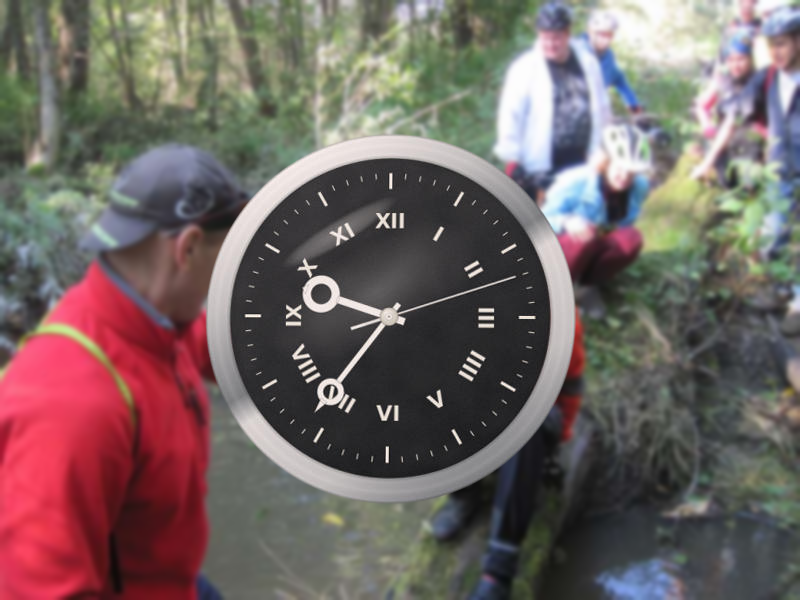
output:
9.36.12
